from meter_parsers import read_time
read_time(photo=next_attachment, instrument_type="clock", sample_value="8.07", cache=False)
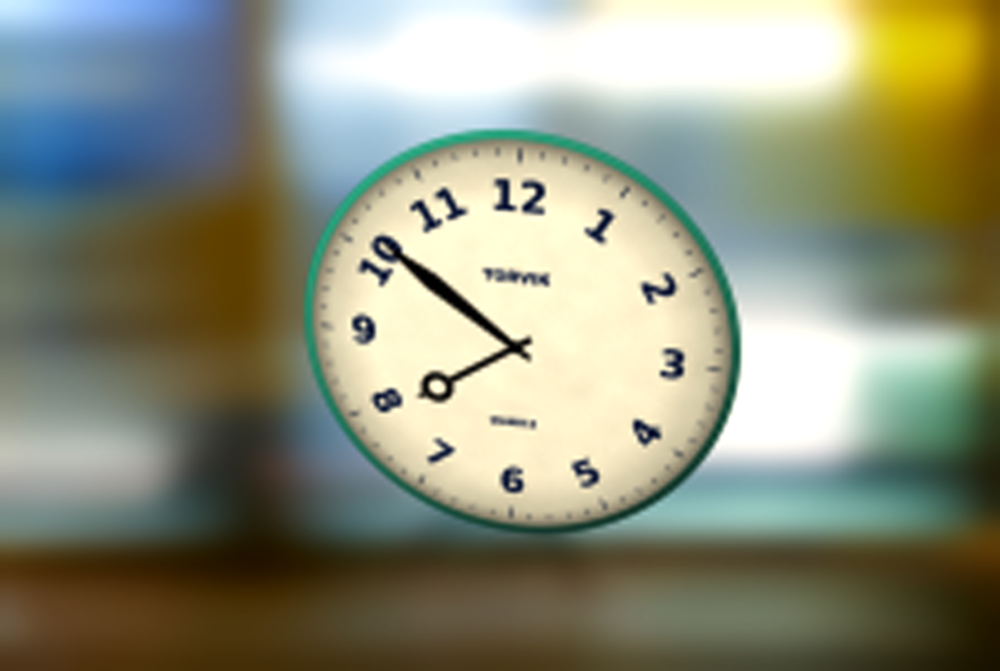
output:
7.51
